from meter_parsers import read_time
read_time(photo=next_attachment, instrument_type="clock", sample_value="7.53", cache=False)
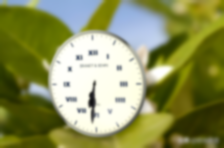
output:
6.31
